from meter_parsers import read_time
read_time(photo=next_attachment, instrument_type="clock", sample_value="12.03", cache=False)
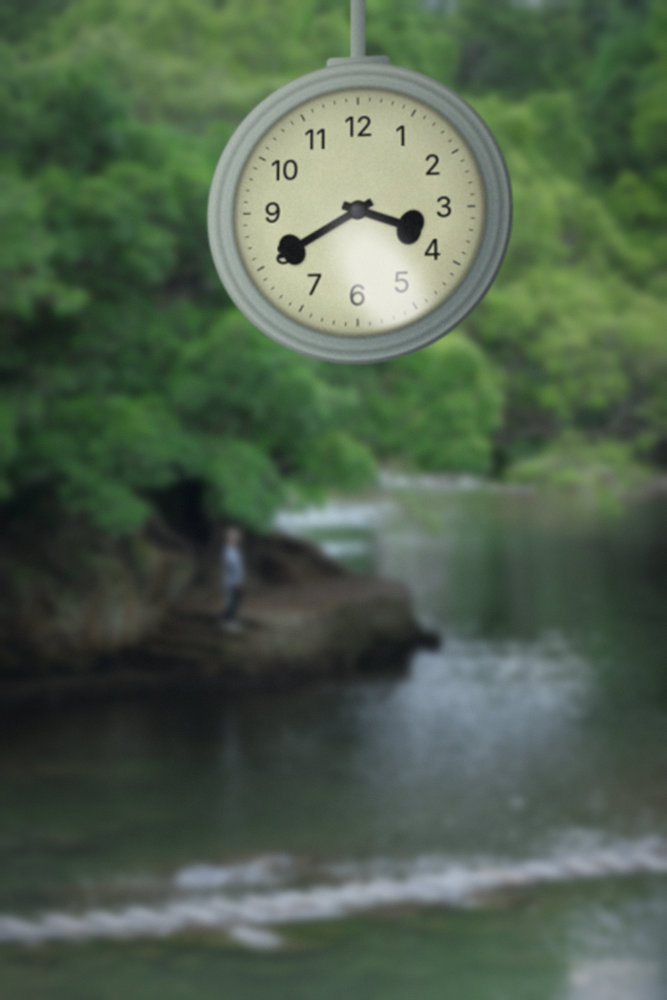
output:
3.40
